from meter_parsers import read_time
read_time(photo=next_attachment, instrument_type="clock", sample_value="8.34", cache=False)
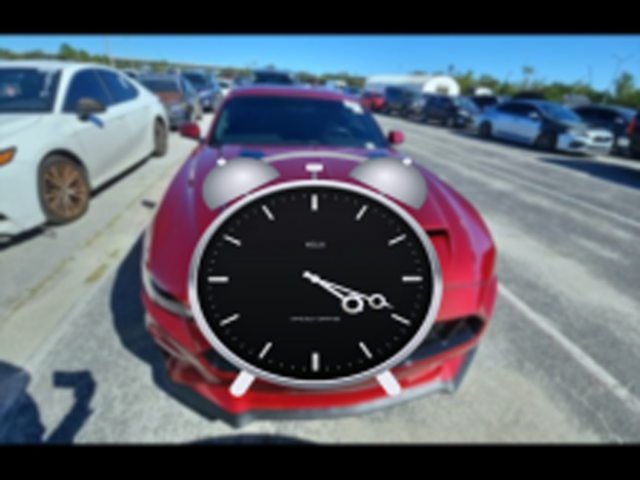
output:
4.19
